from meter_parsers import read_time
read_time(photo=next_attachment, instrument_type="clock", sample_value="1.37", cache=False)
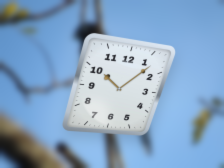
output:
10.07
